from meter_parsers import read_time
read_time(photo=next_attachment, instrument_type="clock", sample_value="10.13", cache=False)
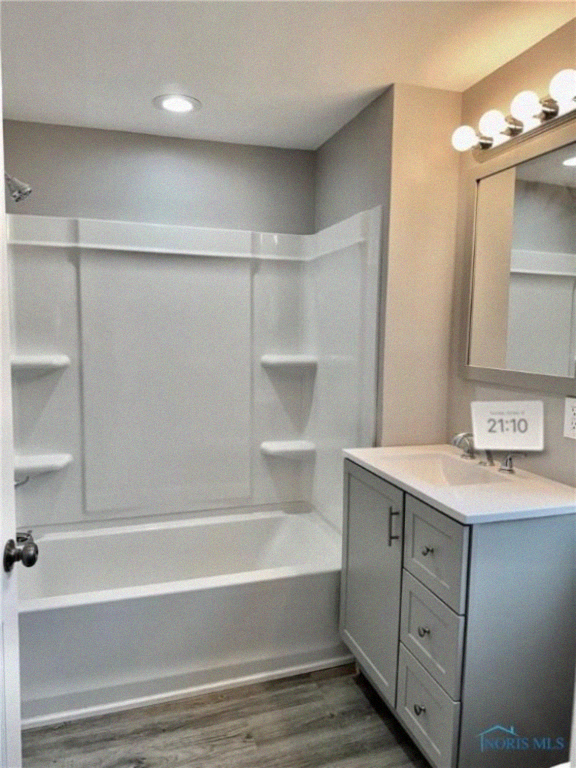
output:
21.10
